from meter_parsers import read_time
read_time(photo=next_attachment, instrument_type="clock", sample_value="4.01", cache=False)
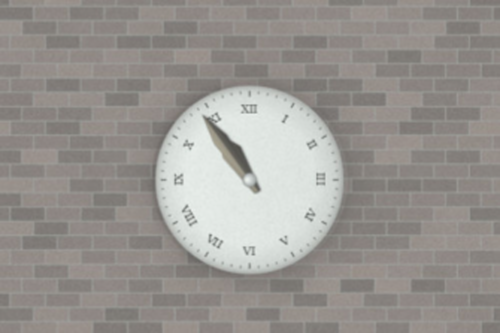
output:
10.54
